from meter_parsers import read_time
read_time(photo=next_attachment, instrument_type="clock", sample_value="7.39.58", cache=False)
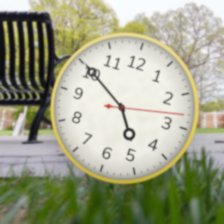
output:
4.50.13
